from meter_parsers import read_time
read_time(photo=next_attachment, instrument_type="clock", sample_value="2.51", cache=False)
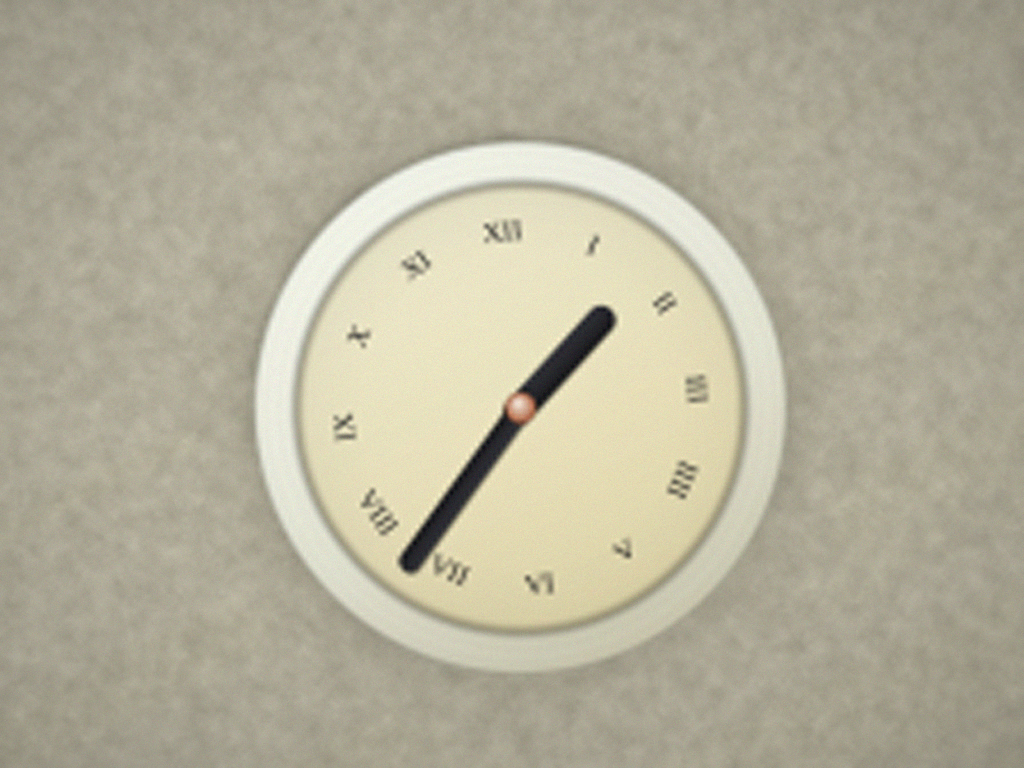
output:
1.37
